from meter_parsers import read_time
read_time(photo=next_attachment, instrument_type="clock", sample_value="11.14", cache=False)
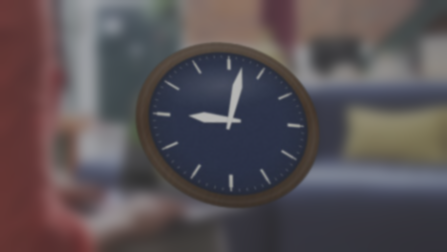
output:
9.02
